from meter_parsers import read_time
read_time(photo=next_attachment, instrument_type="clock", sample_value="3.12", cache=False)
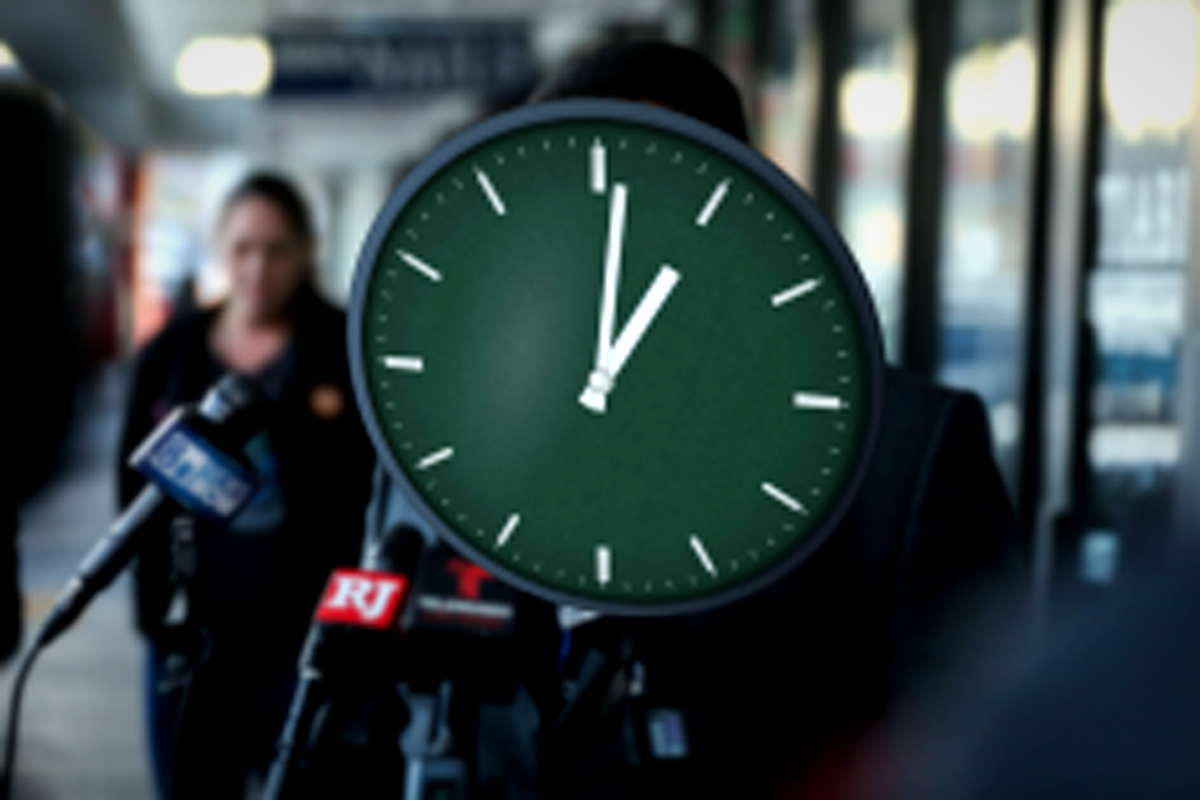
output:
1.01
